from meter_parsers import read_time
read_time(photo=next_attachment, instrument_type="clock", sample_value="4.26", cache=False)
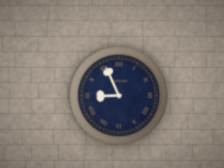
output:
8.56
